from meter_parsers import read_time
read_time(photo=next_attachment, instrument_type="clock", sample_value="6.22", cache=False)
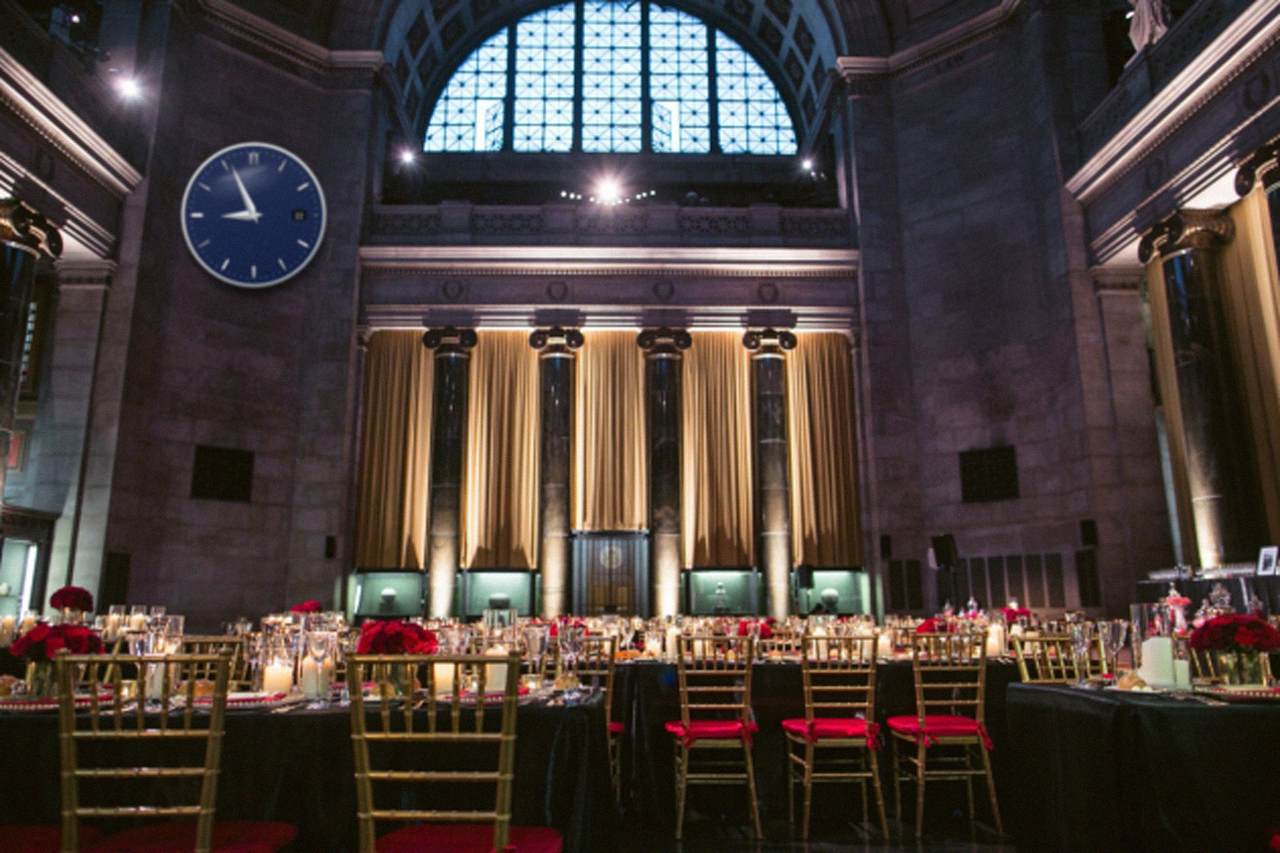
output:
8.56
